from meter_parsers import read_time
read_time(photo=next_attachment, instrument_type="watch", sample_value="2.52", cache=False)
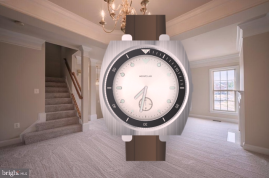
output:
7.32
